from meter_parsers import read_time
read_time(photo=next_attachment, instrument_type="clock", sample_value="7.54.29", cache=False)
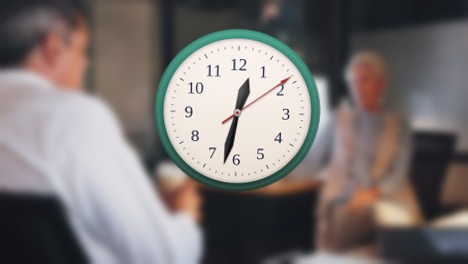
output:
12.32.09
